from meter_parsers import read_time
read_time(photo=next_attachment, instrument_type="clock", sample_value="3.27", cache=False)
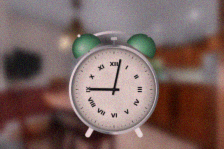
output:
9.02
